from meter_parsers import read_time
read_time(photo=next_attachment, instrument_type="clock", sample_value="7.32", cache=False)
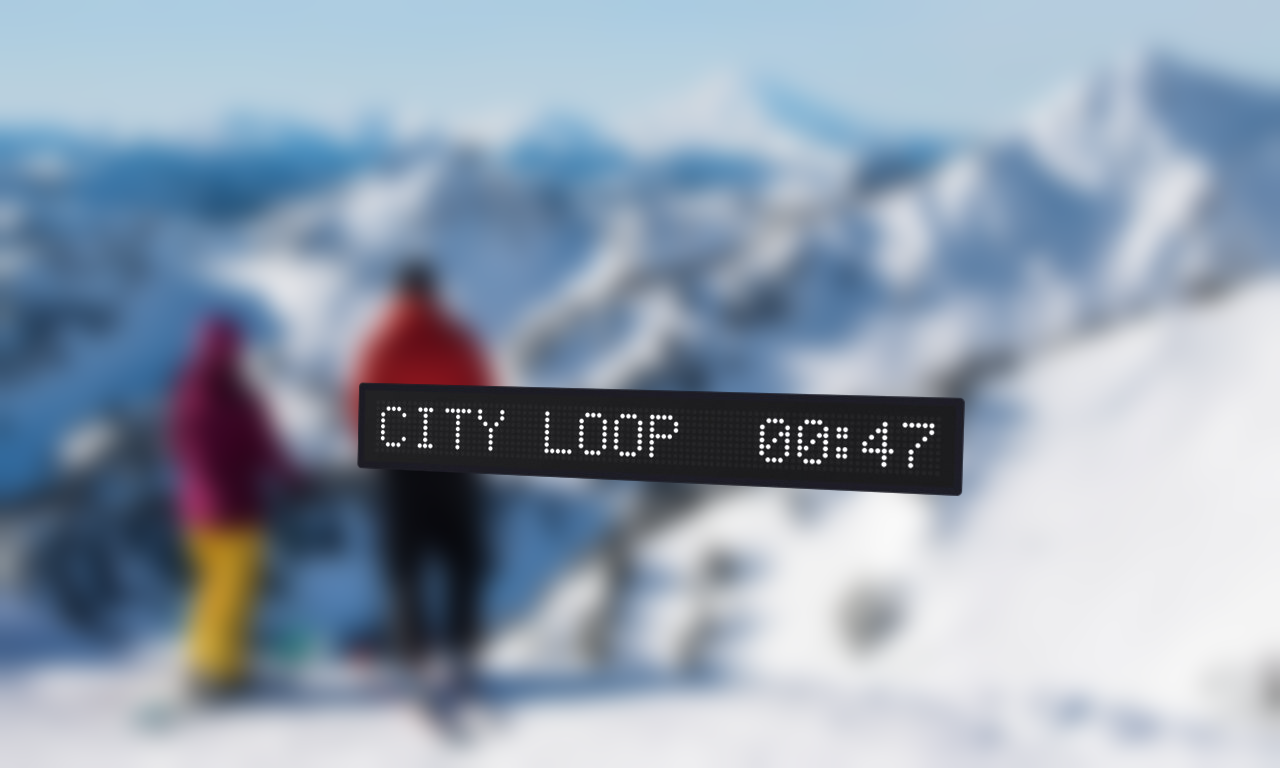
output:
0.47
